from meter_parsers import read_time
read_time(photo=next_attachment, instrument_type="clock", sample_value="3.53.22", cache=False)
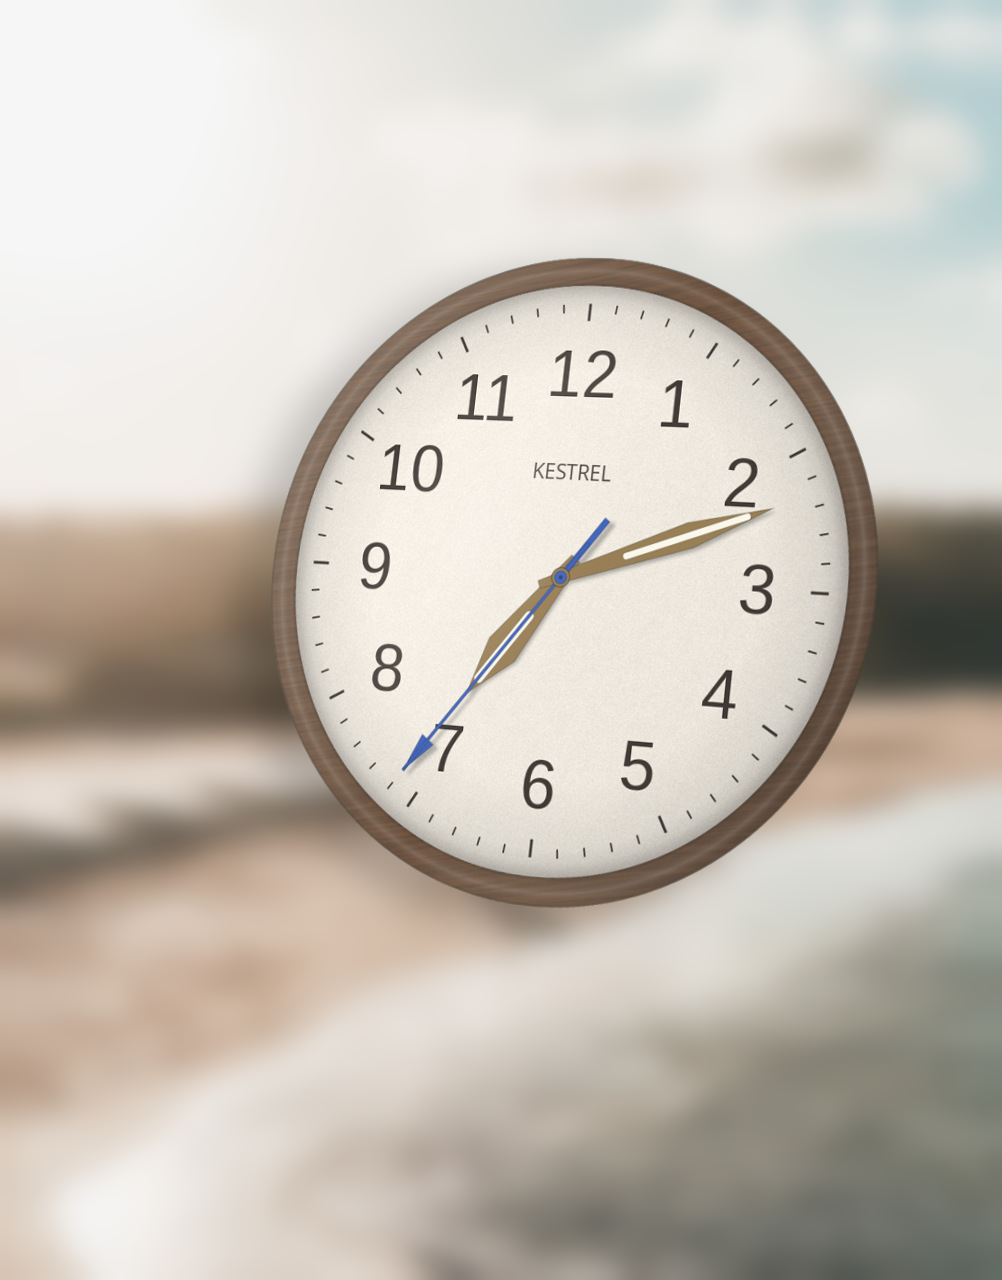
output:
7.11.36
